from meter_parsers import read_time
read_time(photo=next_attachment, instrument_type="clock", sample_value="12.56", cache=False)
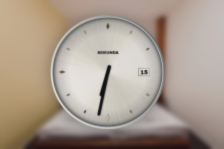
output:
6.32
